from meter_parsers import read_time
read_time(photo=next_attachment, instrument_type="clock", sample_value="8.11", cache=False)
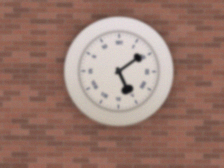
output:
5.09
